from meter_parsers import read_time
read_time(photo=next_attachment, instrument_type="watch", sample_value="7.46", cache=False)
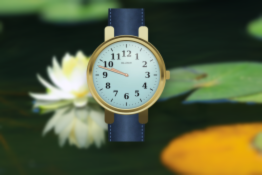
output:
9.48
